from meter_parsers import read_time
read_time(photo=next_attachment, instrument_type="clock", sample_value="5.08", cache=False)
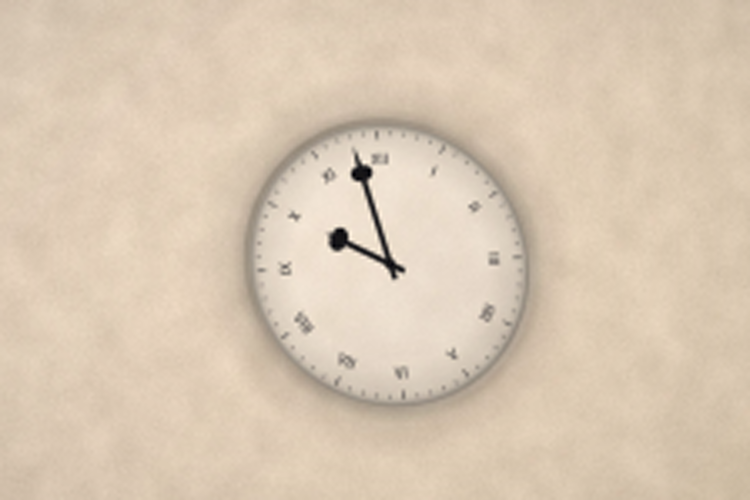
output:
9.58
